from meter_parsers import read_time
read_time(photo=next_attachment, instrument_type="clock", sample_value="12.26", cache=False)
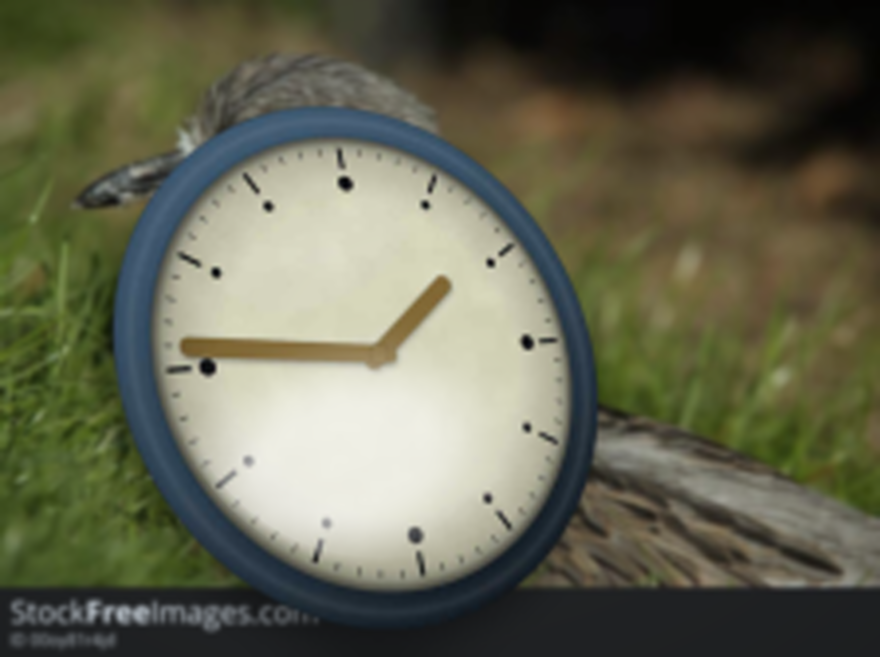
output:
1.46
